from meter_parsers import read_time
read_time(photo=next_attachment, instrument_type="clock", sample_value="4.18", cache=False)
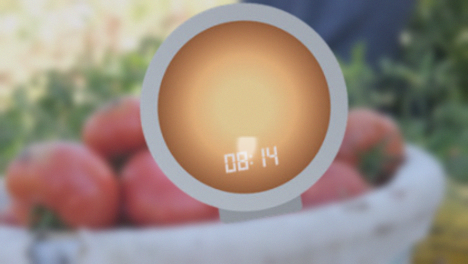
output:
8.14
